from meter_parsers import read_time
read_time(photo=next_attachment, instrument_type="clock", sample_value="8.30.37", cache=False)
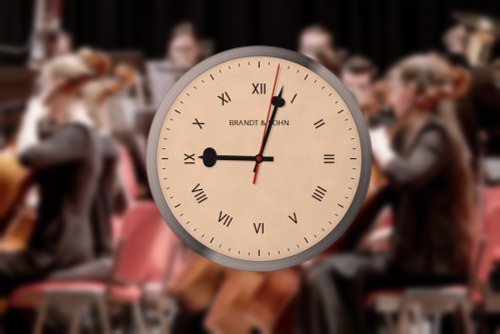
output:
9.03.02
